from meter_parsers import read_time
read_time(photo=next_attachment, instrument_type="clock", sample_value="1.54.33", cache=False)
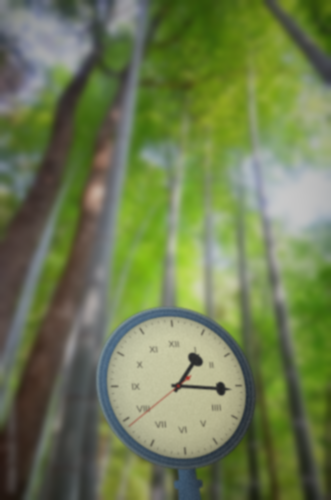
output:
1.15.39
